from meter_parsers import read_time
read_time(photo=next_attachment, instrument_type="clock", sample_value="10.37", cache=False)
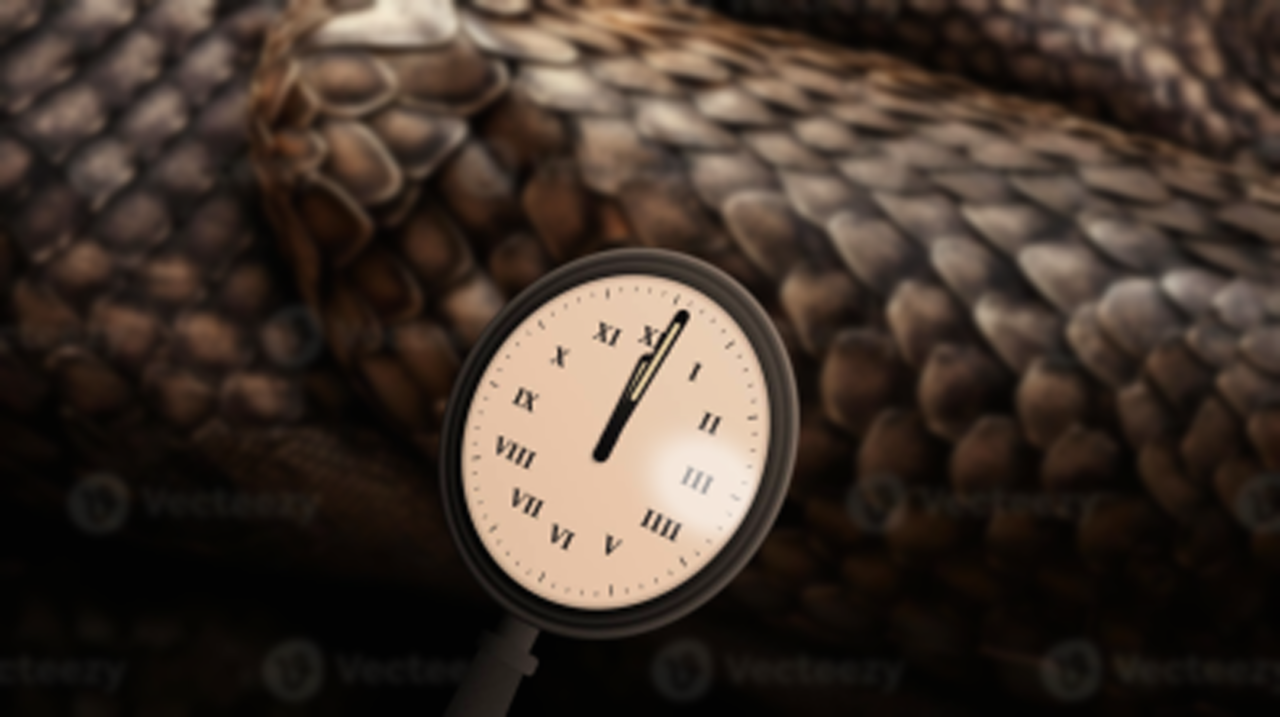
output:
12.01
